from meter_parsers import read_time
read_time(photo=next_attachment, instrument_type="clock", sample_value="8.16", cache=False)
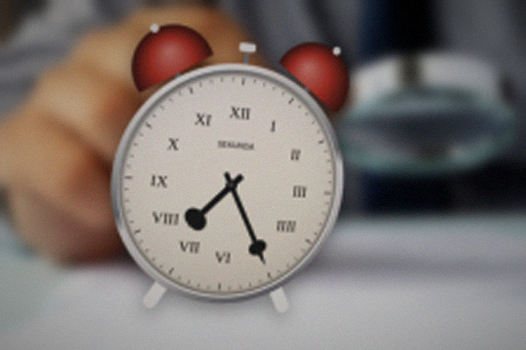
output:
7.25
